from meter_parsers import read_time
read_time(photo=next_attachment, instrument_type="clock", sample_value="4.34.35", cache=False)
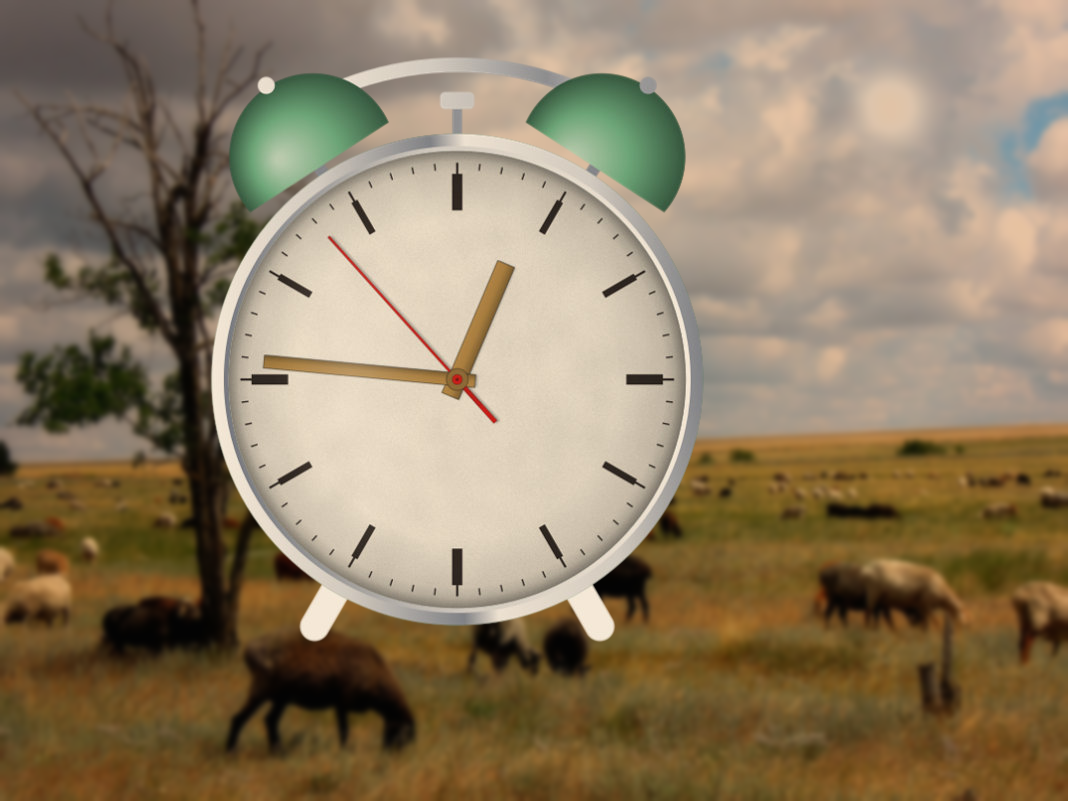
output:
12.45.53
